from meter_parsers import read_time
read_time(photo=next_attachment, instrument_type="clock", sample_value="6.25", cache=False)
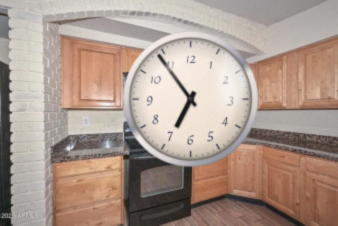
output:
6.54
